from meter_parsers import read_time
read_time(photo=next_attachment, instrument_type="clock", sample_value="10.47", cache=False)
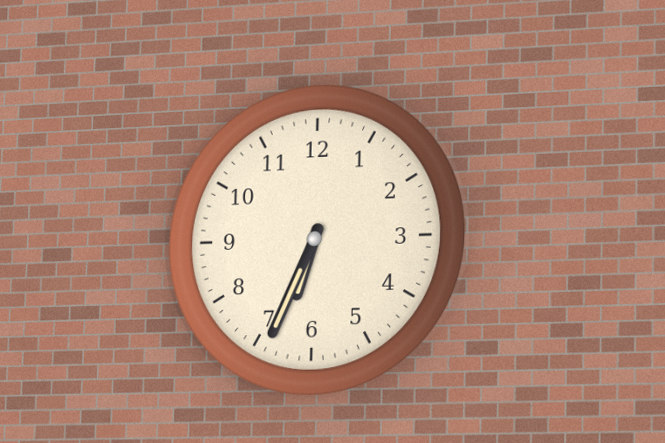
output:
6.34
